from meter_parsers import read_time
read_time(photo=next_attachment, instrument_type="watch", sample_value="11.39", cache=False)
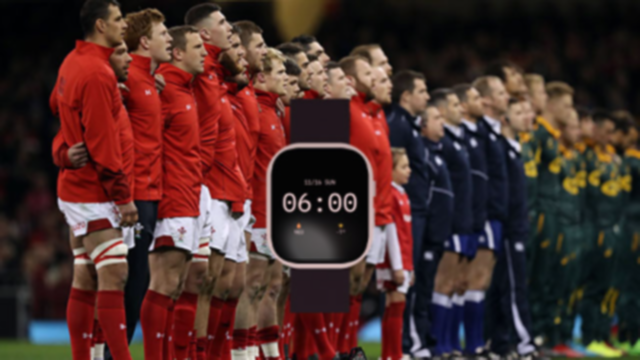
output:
6.00
